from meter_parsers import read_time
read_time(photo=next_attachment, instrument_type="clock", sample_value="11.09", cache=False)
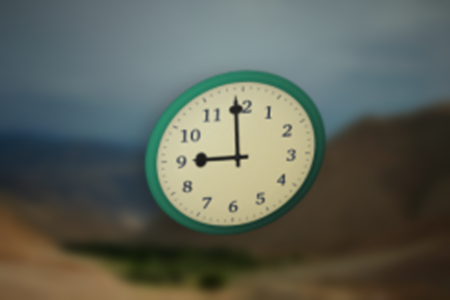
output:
8.59
